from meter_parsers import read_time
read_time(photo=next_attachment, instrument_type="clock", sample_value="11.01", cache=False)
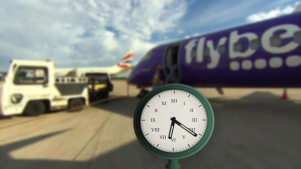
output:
6.21
